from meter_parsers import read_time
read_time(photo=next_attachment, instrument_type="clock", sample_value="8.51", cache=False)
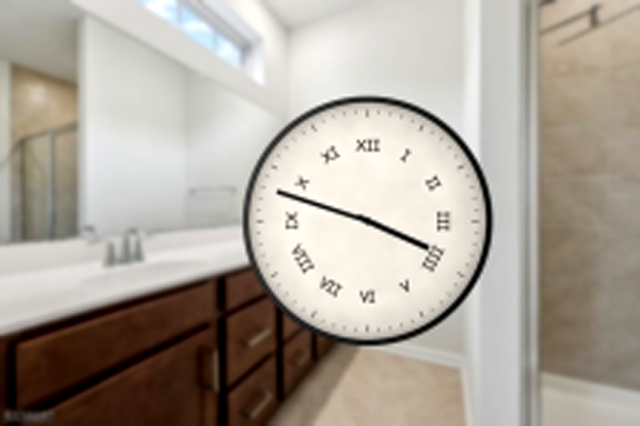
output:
3.48
